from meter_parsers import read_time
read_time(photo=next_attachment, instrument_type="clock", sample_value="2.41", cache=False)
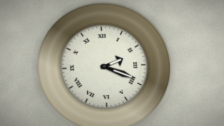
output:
2.19
